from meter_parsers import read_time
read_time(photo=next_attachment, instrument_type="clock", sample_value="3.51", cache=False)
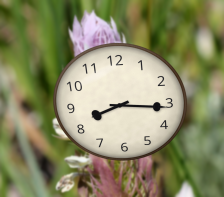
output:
8.16
